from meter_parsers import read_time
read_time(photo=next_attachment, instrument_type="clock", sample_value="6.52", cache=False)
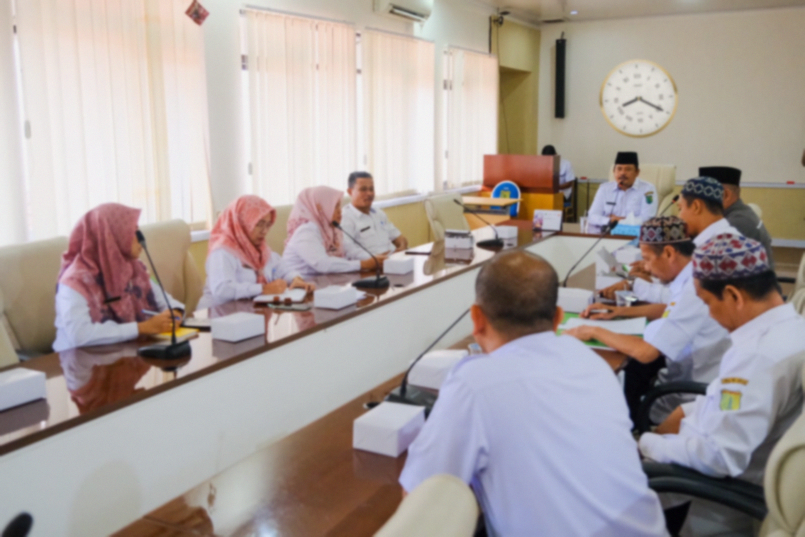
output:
8.20
